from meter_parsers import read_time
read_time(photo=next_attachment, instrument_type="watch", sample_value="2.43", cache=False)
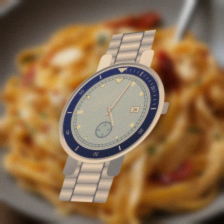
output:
5.04
